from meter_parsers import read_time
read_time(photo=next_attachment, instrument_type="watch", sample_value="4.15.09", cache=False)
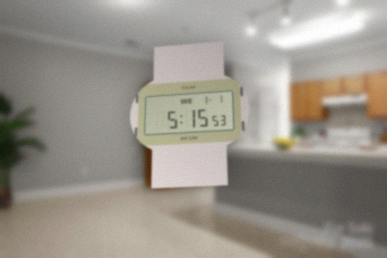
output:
5.15.53
